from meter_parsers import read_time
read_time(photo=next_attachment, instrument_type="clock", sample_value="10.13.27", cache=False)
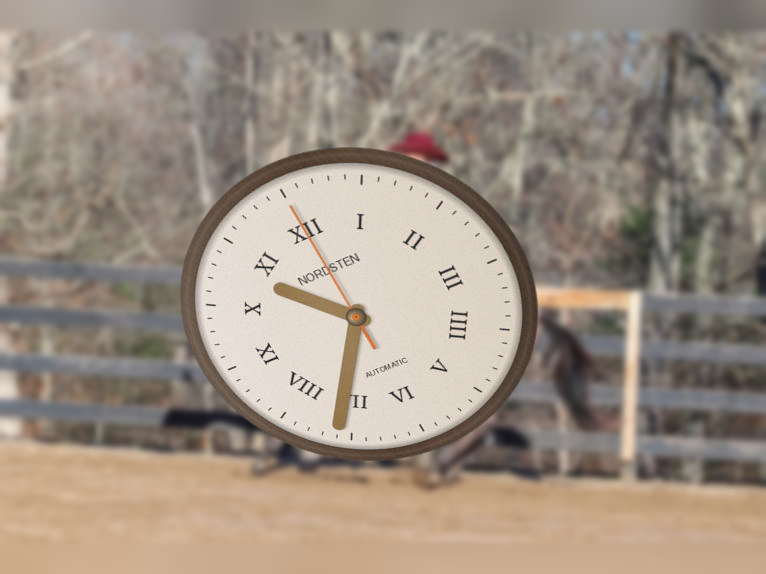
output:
10.36.00
